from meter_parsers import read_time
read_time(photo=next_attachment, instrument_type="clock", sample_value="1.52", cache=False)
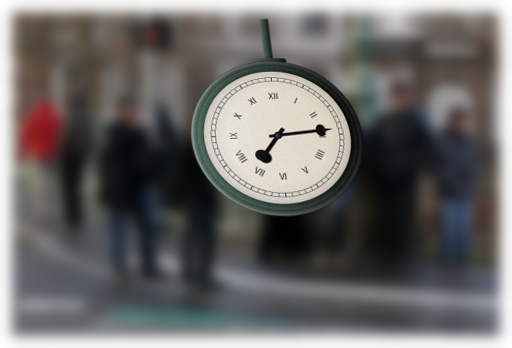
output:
7.14
